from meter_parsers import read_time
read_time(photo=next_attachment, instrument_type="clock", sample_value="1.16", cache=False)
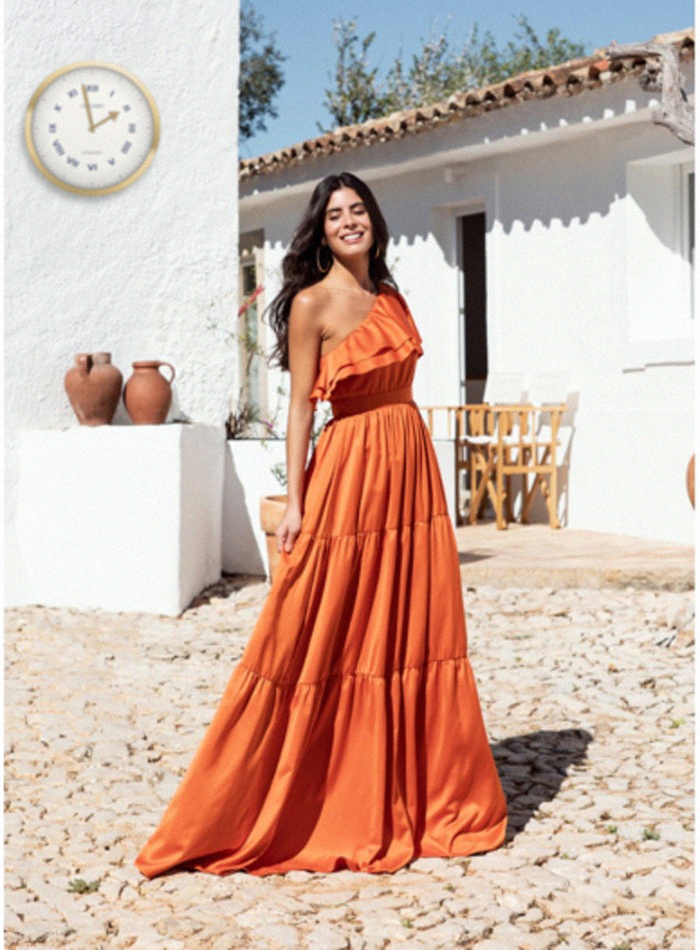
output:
1.58
